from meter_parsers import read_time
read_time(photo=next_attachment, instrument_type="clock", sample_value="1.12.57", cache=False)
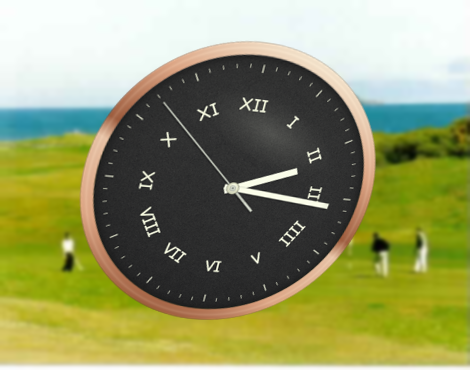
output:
2.15.52
